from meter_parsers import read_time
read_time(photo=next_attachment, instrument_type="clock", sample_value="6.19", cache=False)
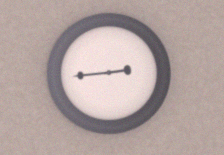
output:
2.44
